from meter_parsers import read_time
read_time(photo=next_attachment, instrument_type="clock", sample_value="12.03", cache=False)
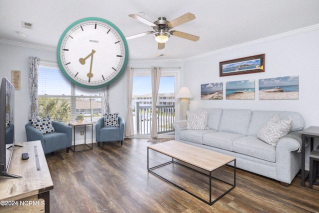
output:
7.30
